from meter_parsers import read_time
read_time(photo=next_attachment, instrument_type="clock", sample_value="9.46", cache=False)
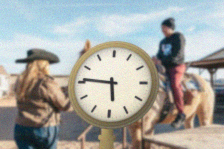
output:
5.46
